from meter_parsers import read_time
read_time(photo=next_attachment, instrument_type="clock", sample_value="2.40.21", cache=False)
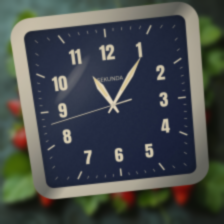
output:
11.05.43
